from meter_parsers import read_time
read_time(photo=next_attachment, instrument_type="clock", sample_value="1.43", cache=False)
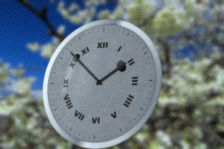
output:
1.52
